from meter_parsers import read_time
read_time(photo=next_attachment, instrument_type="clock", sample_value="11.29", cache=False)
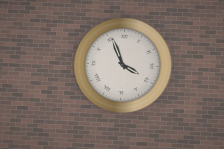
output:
3.56
